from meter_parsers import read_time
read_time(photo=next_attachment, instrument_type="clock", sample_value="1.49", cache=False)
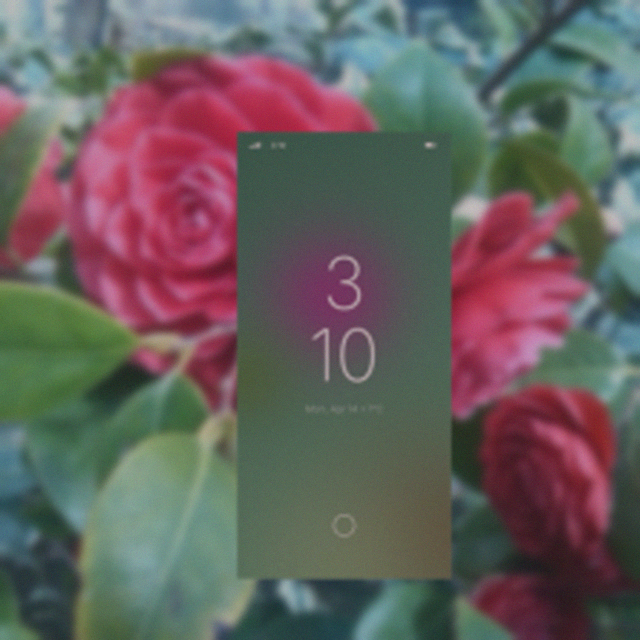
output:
3.10
